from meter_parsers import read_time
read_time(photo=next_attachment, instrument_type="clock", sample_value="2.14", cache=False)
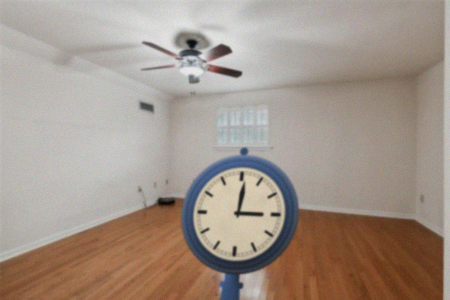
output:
3.01
